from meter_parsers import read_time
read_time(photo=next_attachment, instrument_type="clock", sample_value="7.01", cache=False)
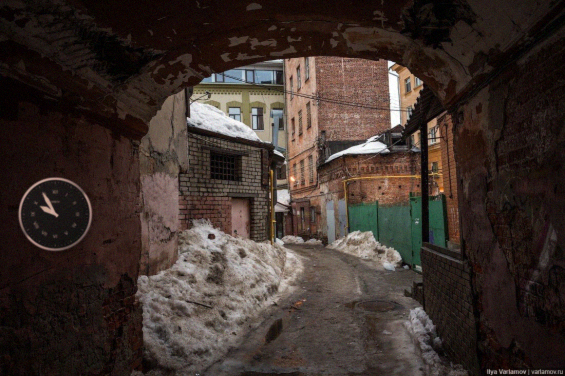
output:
9.55
